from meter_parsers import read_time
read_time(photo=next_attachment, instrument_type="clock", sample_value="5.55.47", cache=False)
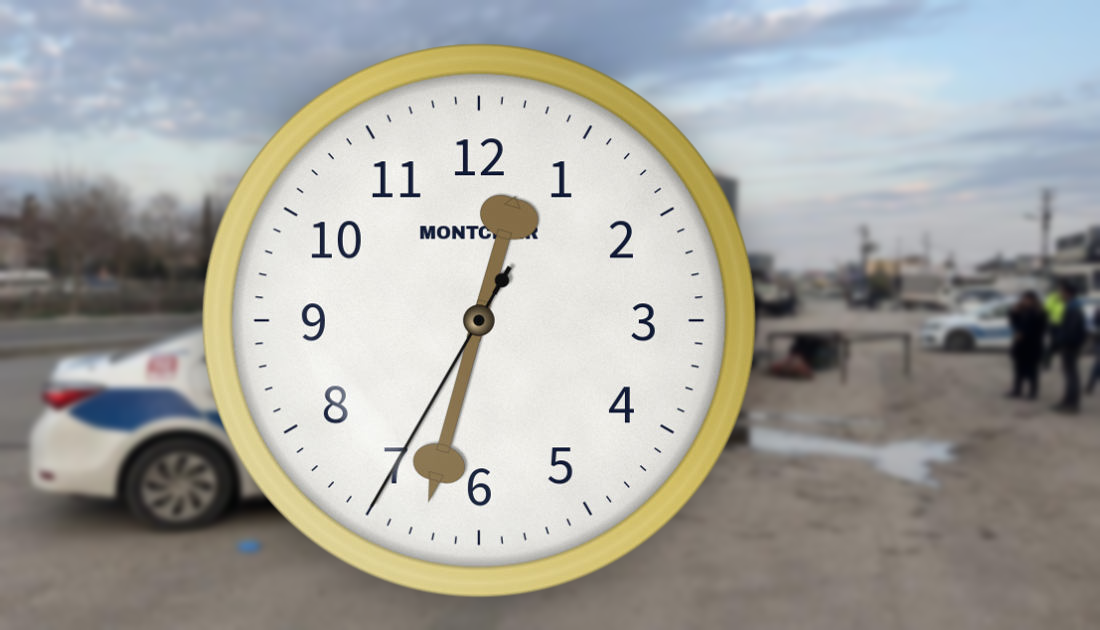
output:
12.32.35
